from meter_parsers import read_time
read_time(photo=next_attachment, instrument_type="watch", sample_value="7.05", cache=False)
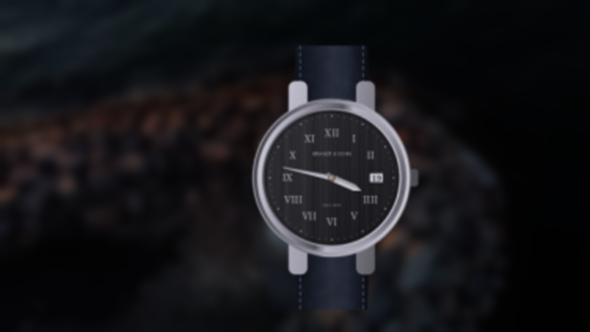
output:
3.47
